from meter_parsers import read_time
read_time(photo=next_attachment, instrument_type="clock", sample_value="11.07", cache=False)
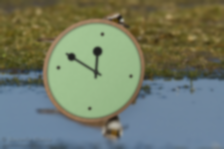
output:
11.49
